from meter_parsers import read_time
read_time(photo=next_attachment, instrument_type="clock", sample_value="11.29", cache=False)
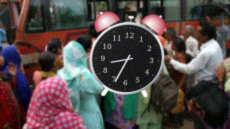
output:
8.34
